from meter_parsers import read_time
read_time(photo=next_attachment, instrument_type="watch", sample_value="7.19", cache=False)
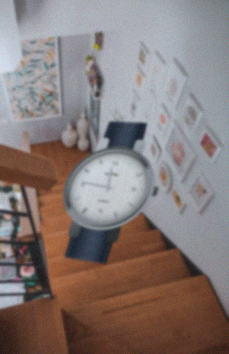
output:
11.46
